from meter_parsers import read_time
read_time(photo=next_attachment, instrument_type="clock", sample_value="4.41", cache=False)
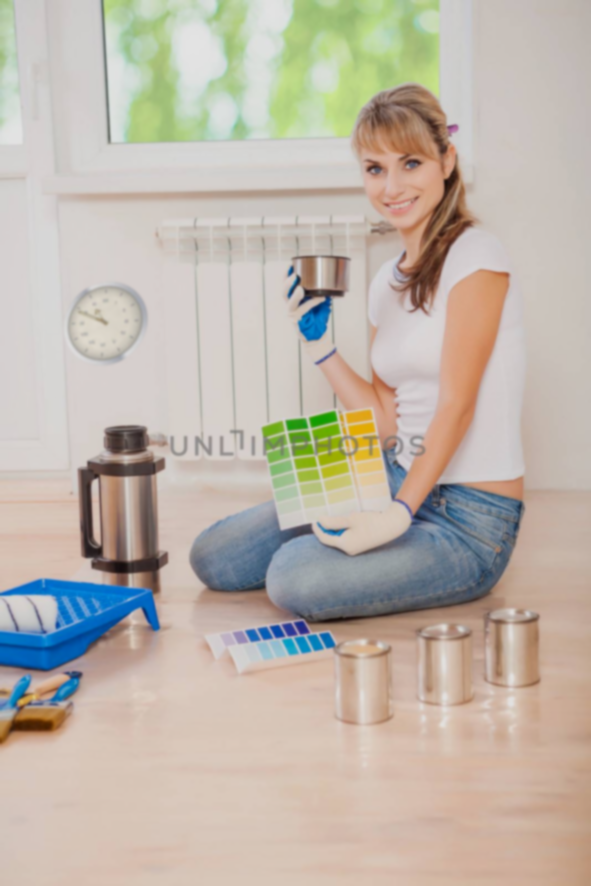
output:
10.49
